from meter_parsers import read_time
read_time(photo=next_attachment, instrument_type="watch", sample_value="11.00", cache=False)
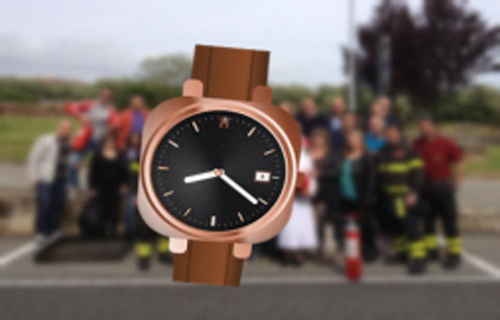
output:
8.21
